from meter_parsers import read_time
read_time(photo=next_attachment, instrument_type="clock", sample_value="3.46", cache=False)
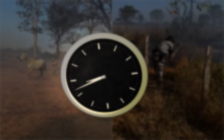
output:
8.42
